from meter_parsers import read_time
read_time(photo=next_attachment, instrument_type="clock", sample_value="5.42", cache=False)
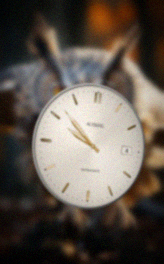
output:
9.52
